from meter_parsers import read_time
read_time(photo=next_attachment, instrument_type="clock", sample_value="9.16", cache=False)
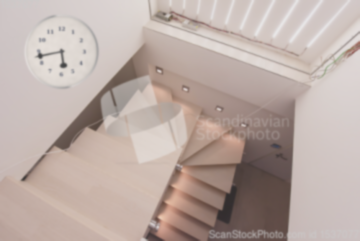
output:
5.43
